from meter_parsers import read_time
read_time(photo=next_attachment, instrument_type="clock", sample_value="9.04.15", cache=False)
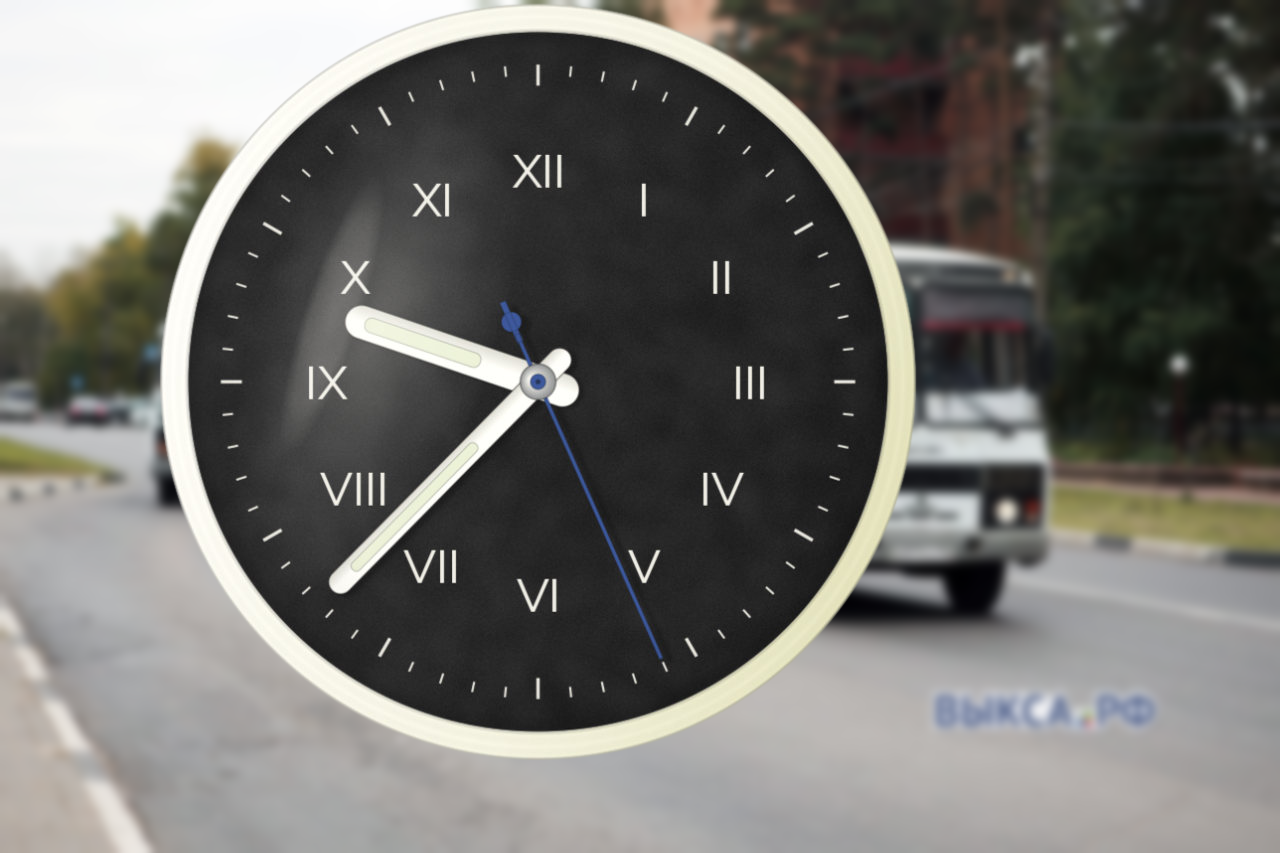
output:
9.37.26
